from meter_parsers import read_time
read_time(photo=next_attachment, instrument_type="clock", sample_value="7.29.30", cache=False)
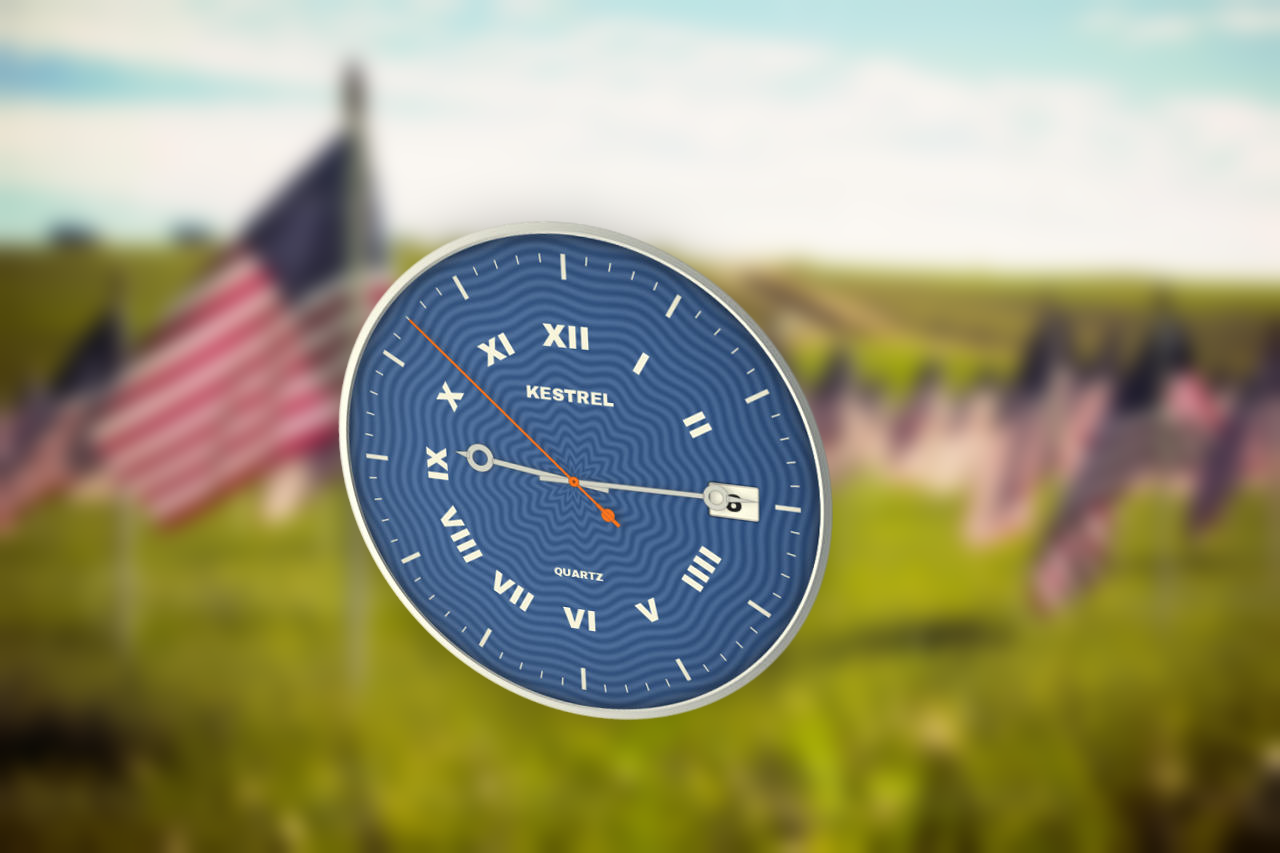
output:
9.14.52
